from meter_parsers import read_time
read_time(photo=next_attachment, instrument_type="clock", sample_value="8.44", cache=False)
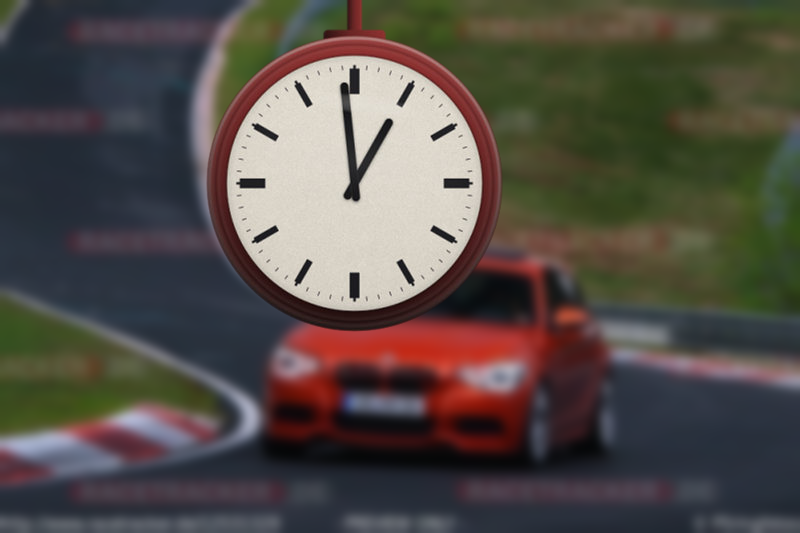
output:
12.59
